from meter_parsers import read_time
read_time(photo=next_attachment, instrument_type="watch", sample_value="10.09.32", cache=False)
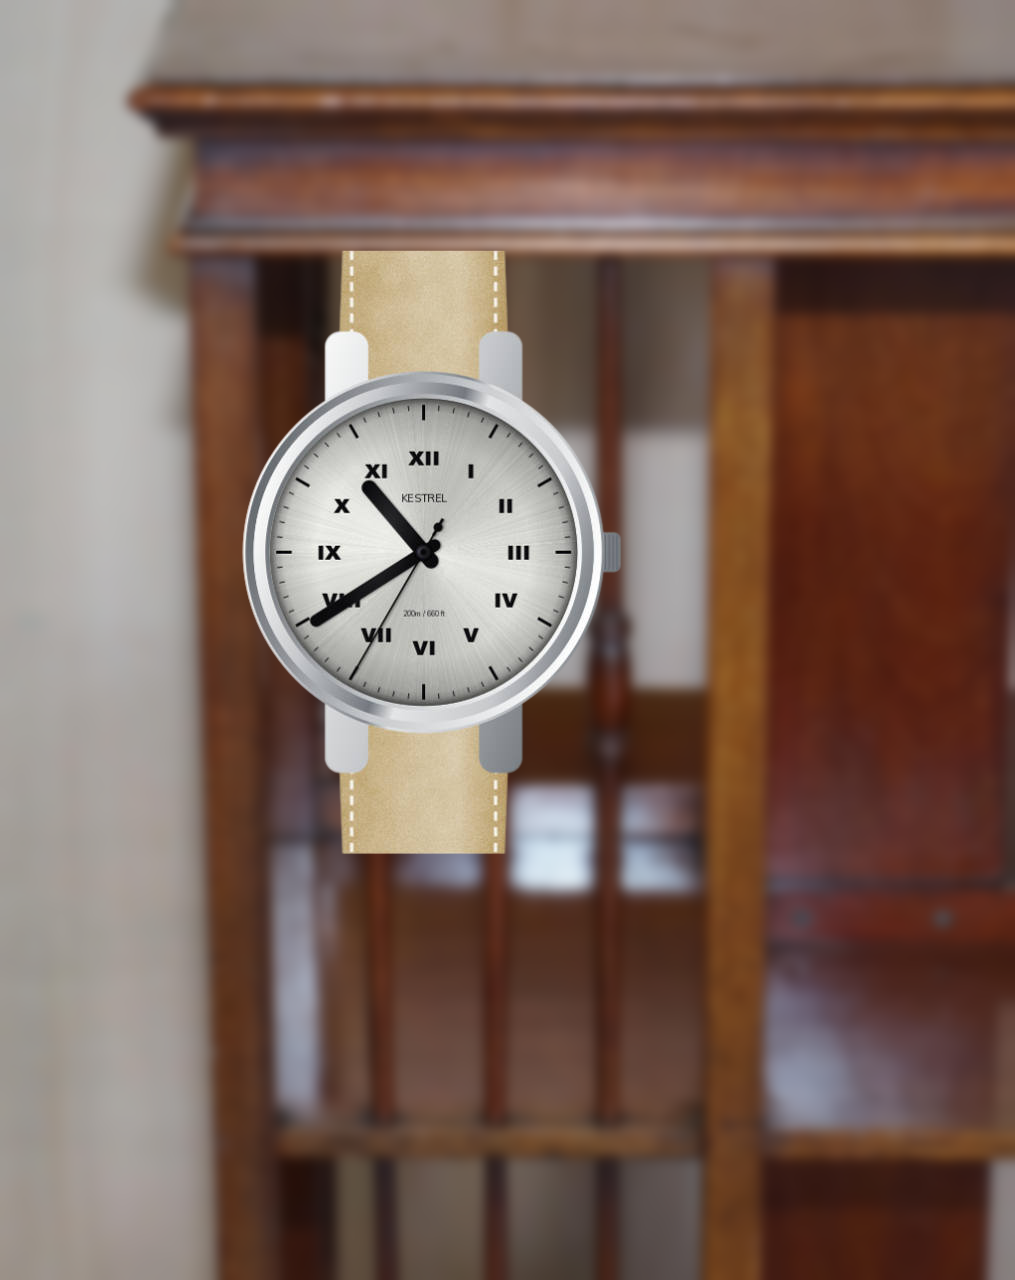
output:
10.39.35
